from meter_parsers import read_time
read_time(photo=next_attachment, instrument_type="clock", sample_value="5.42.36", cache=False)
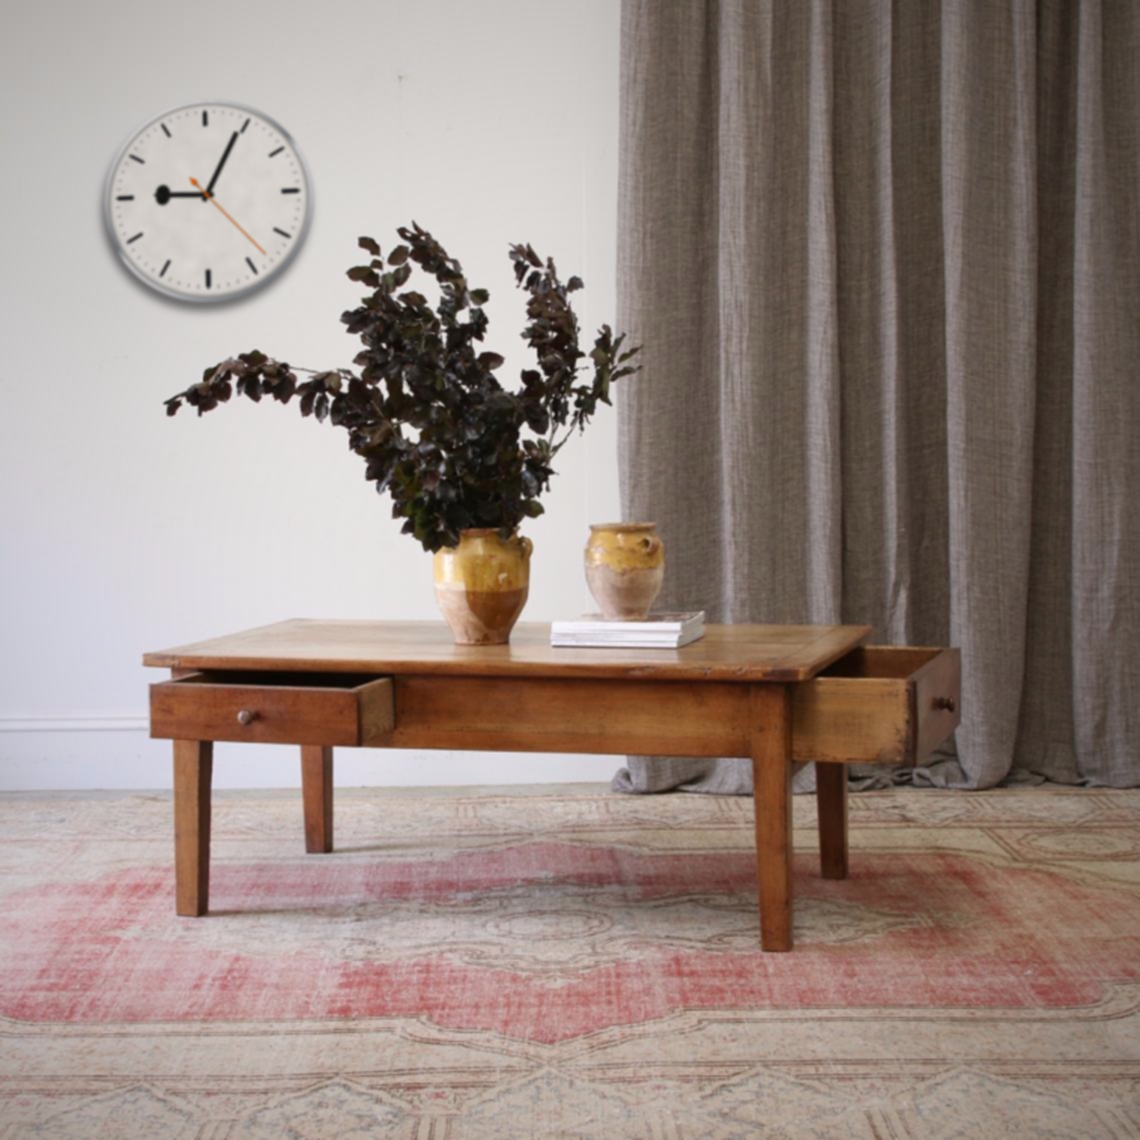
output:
9.04.23
